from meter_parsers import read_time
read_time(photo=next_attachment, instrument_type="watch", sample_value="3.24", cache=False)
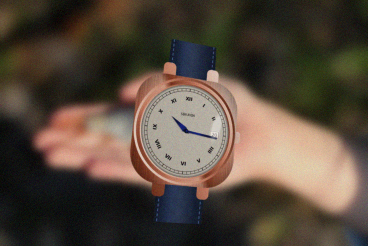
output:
10.16
